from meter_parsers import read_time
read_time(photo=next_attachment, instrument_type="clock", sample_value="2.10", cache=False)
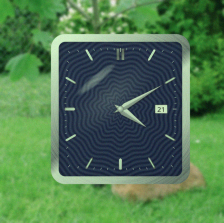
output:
4.10
